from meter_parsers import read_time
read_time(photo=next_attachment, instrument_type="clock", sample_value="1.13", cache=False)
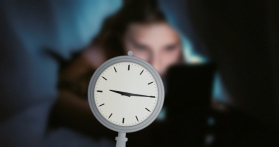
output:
9.15
